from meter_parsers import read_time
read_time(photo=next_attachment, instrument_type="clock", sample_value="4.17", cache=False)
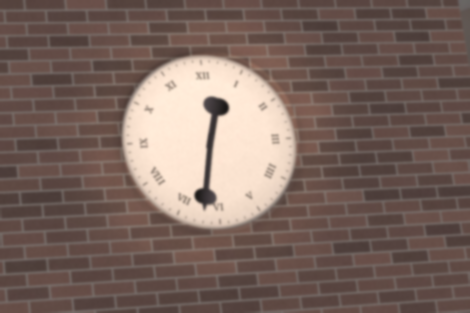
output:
12.32
